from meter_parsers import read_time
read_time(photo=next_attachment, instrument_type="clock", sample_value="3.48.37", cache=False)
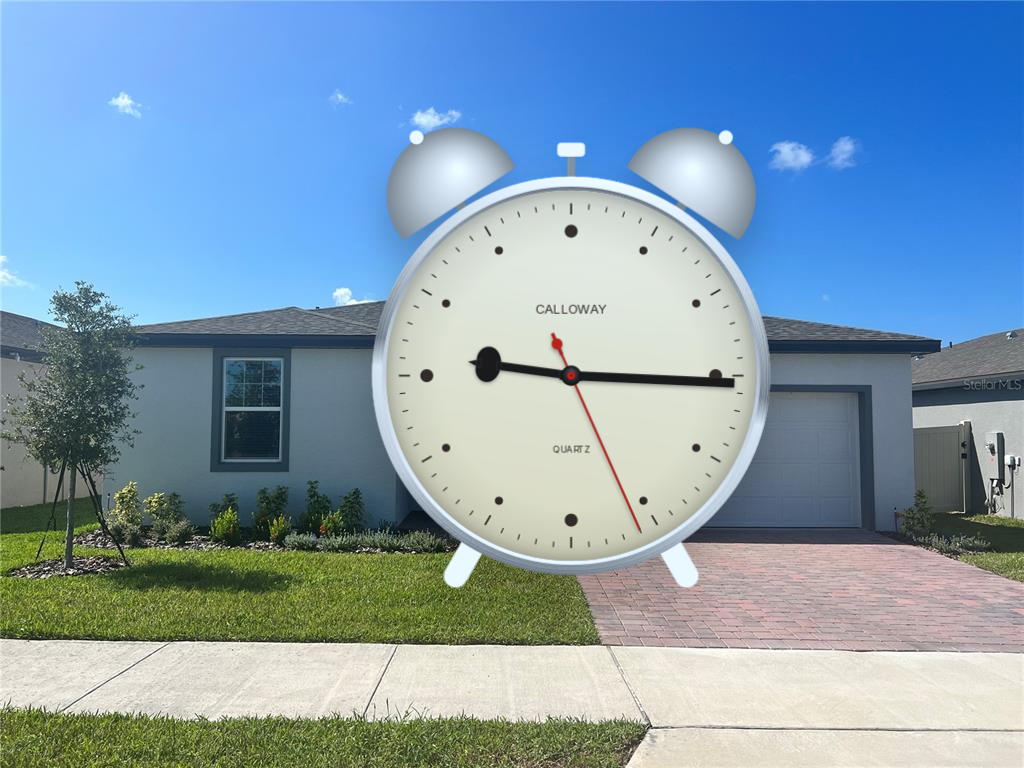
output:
9.15.26
